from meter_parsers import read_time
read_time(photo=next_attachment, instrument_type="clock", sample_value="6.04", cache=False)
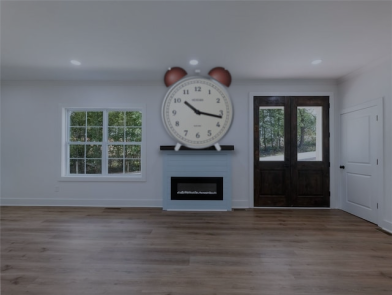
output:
10.17
